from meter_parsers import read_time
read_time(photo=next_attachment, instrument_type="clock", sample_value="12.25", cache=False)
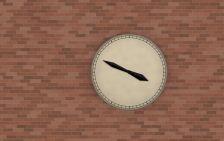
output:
3.49
